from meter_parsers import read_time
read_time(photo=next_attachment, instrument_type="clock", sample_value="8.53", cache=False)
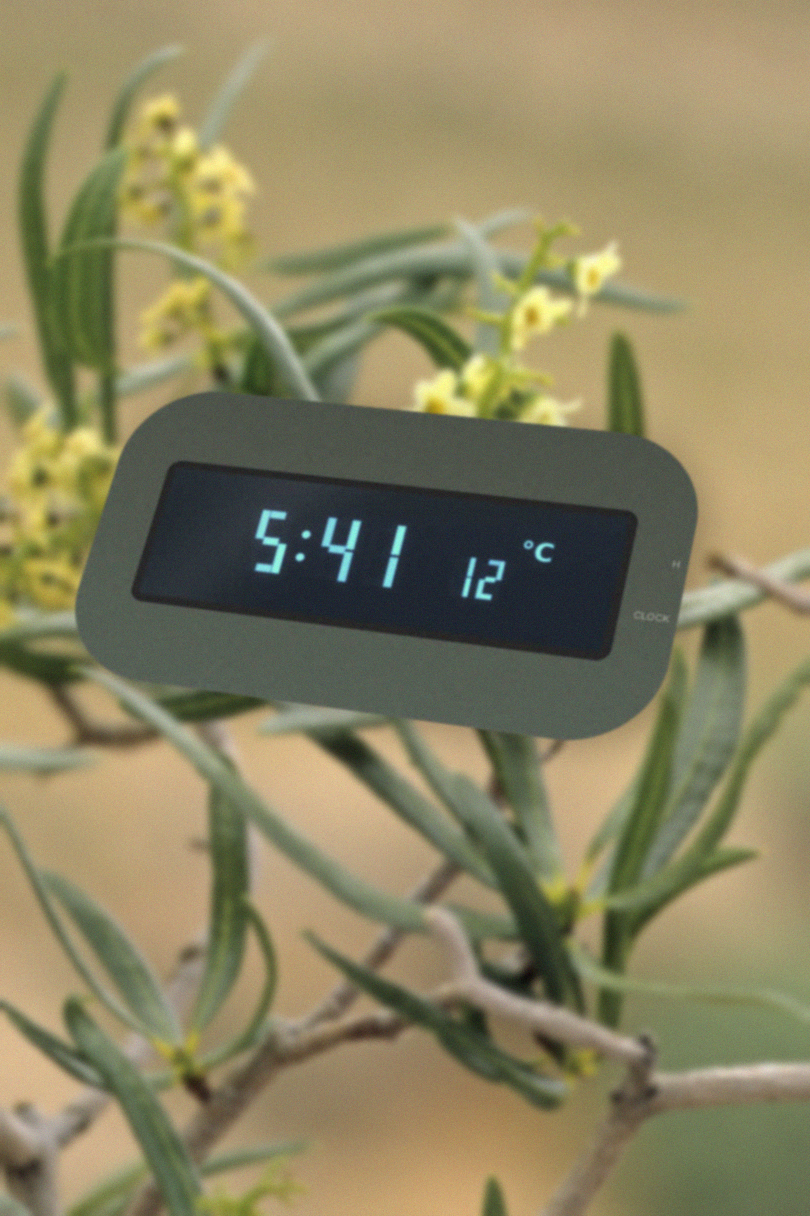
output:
5.41
